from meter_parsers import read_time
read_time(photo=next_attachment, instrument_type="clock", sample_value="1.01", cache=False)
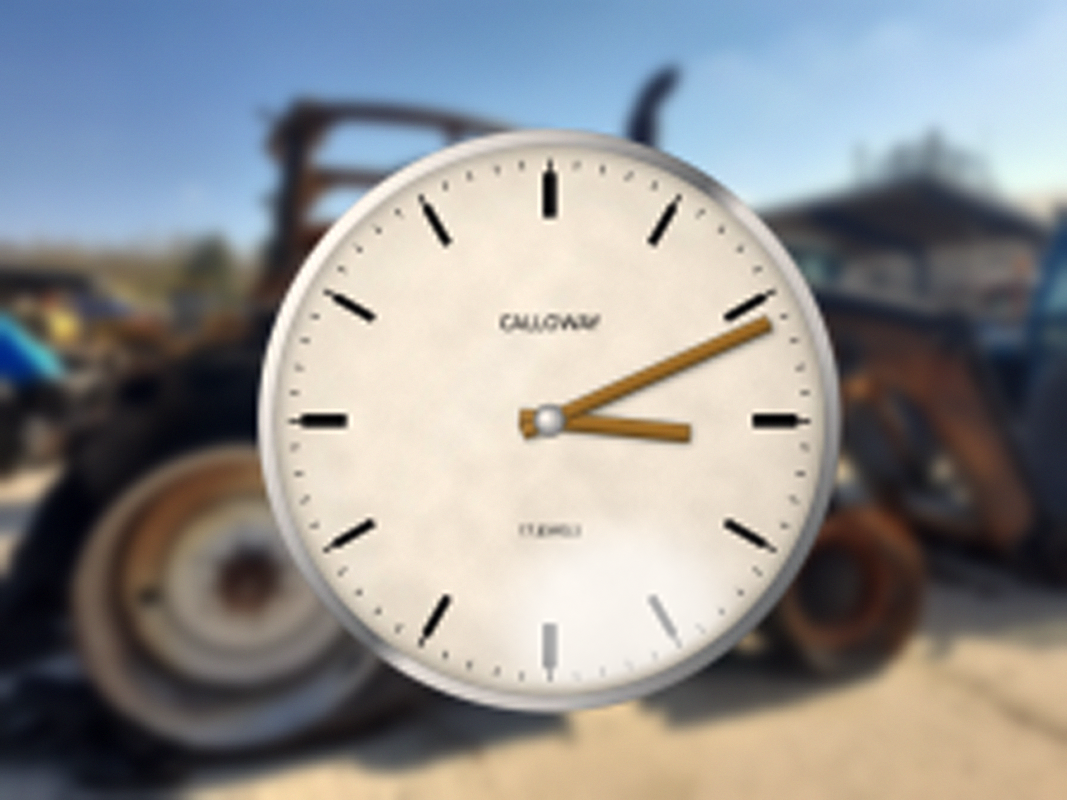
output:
3.11
